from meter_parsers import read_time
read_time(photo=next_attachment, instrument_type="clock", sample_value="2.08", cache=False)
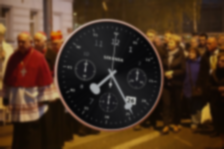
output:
7.24
